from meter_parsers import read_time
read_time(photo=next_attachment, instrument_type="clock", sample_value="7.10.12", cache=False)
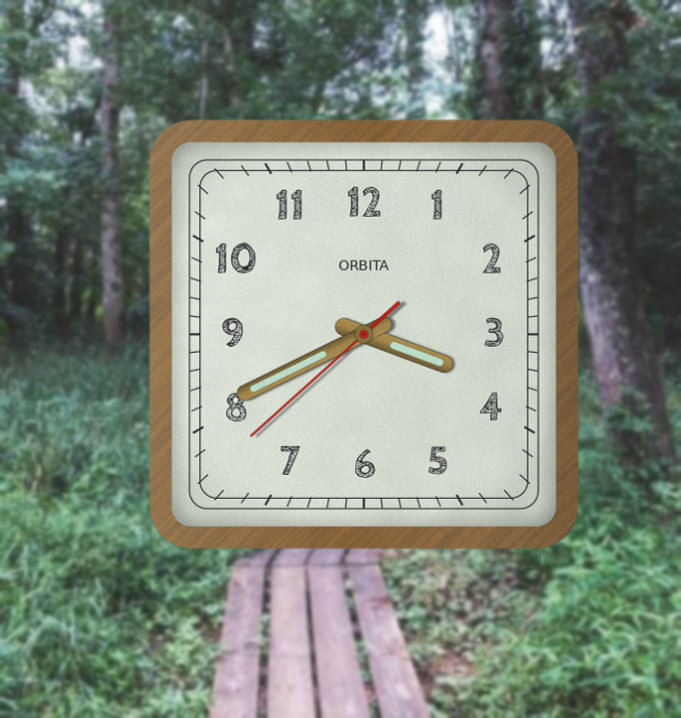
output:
3.40.38
